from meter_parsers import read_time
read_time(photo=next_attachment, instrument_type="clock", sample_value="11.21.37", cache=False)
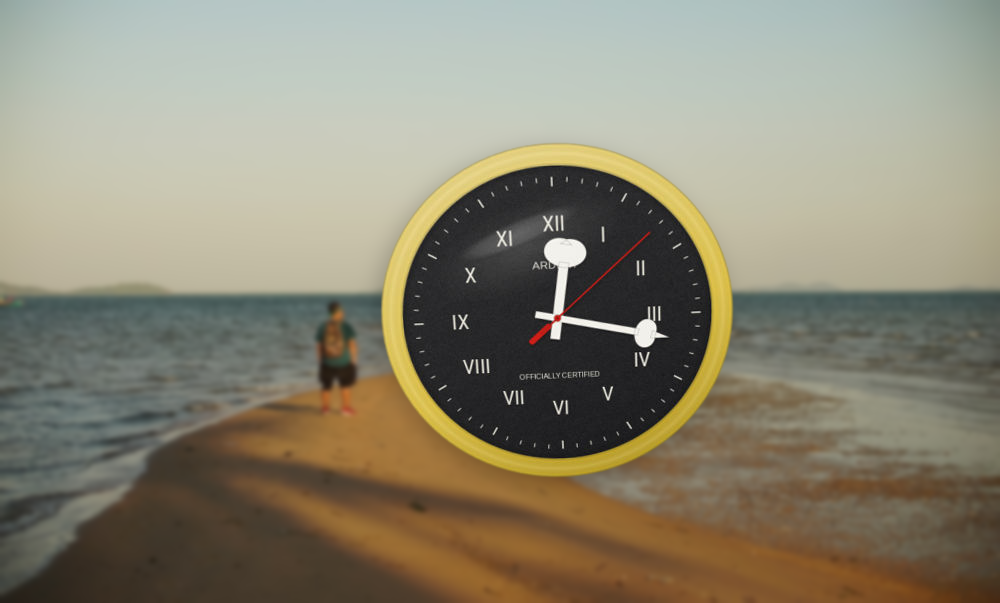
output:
12.17.08
